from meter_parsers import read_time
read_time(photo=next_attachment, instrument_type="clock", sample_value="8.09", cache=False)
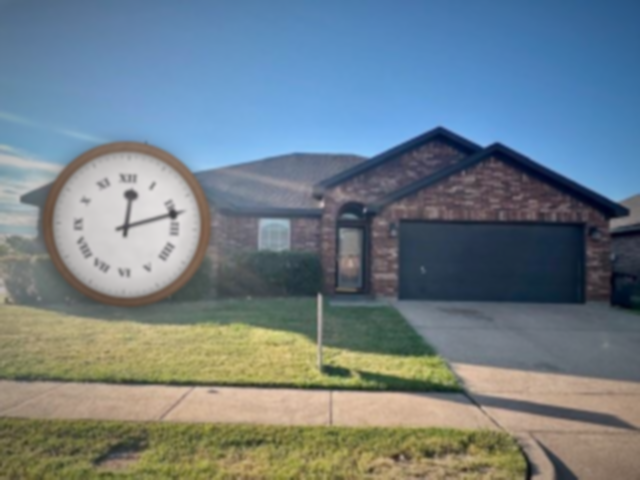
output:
12.12
